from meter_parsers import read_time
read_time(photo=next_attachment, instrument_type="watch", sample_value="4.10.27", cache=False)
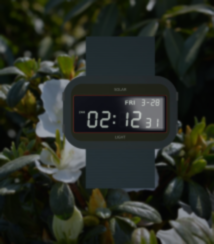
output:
2.12.31
